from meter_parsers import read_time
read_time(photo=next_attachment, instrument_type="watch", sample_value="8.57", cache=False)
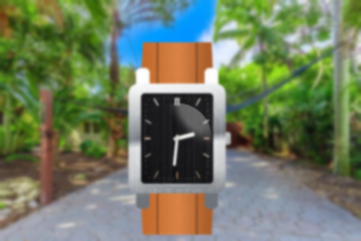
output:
2.31
